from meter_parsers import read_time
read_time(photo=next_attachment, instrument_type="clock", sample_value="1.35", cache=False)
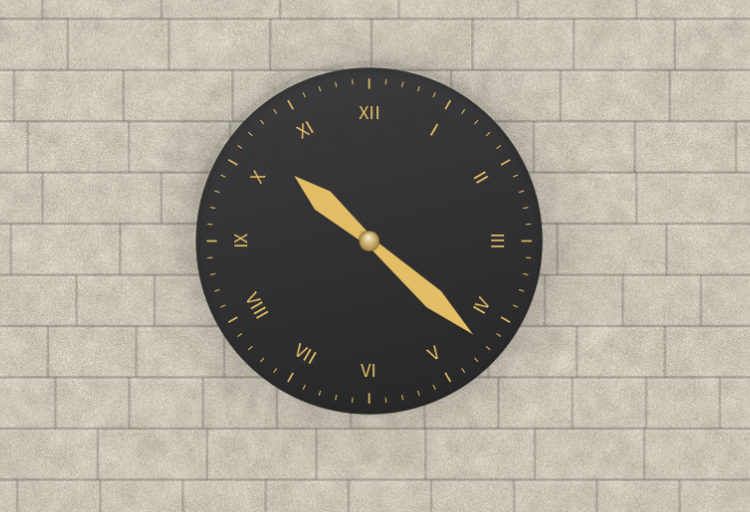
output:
10.22
